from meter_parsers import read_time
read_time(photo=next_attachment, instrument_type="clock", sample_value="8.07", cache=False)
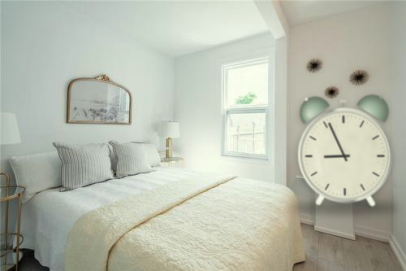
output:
8.56
